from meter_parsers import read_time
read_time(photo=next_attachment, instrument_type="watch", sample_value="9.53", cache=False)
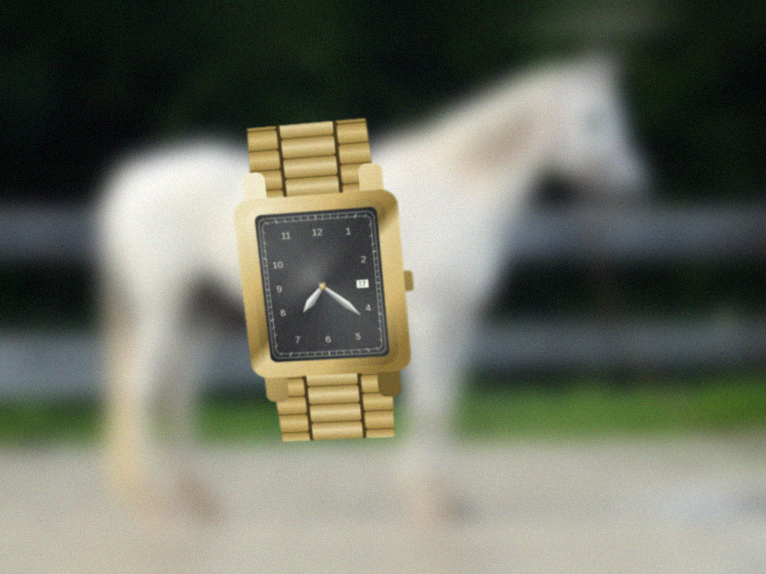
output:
7.22
